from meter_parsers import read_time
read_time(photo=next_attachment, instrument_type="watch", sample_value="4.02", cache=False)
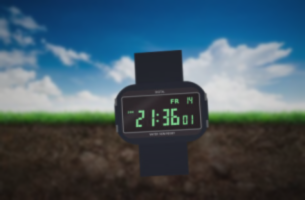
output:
21.36
